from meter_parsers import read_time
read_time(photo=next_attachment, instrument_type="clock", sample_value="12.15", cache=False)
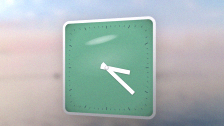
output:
3.22
